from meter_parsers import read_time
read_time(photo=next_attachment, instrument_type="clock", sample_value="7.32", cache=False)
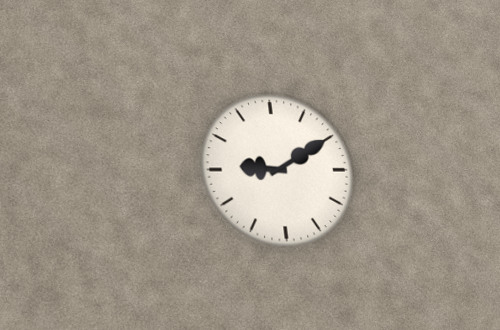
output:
9.10
